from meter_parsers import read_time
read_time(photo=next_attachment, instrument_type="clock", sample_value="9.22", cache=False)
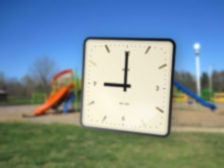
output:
9.00
